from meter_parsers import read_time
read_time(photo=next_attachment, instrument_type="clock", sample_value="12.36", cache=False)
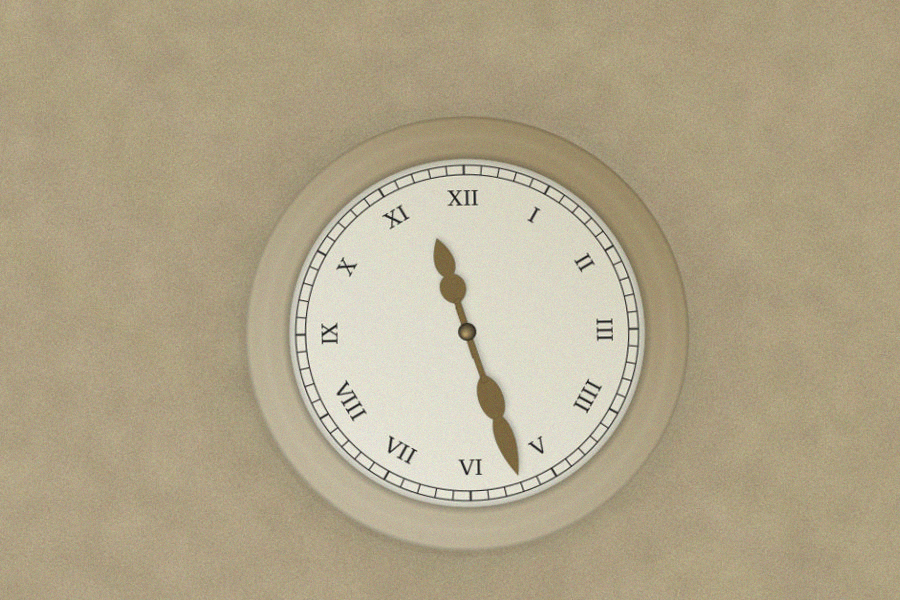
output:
11.27
